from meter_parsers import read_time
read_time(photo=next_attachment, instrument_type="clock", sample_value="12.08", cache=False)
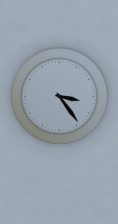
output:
3.24
